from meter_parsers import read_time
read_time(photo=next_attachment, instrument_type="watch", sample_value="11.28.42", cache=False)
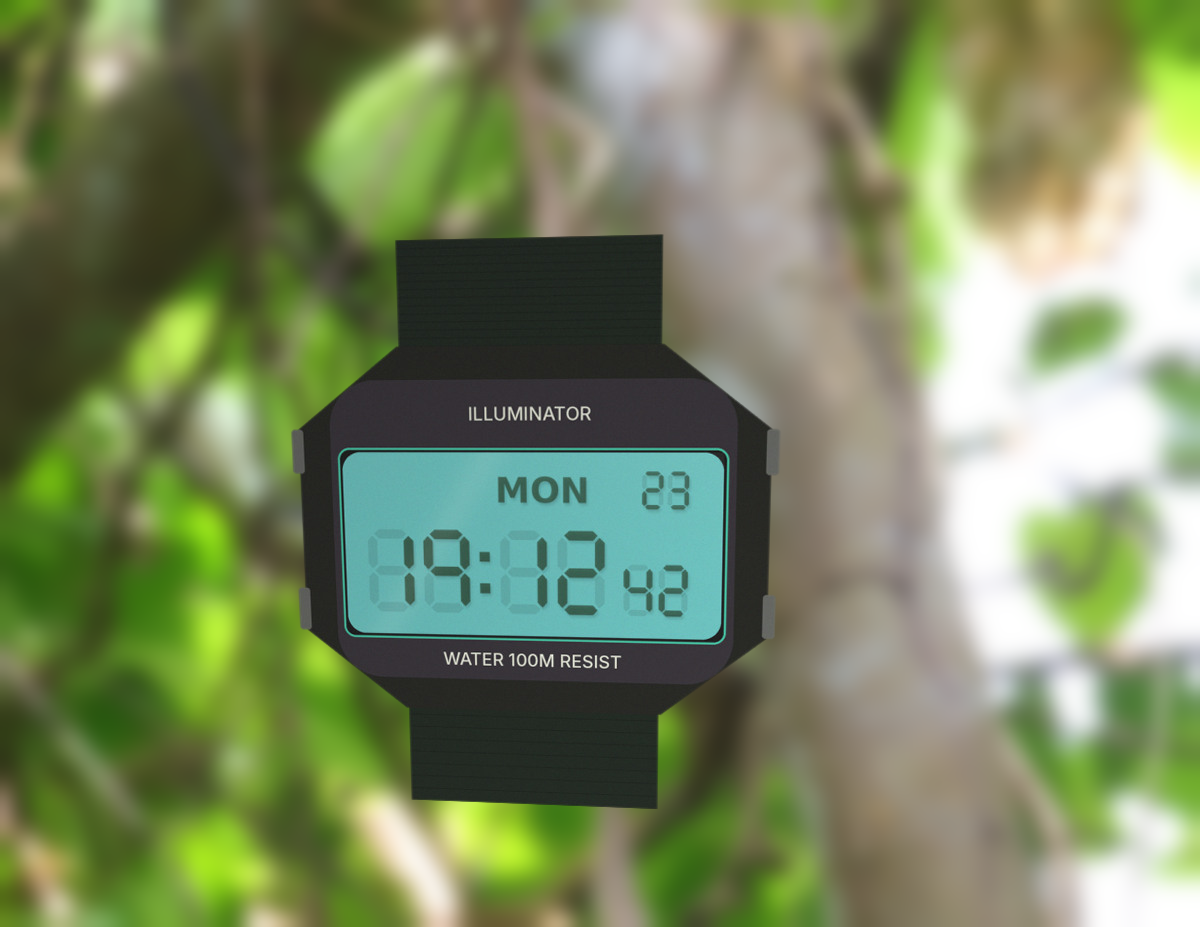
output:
19.12.42
